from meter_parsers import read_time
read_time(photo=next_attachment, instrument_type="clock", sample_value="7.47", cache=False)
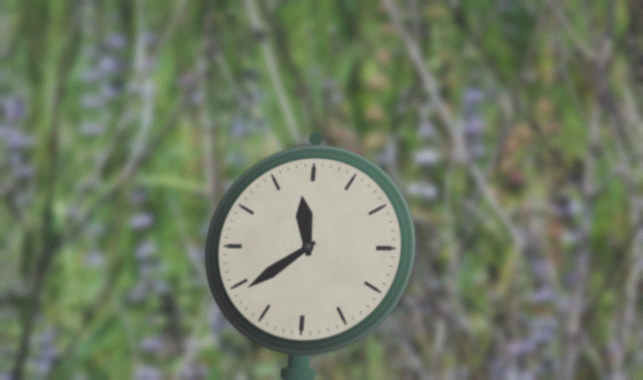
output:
11.39
